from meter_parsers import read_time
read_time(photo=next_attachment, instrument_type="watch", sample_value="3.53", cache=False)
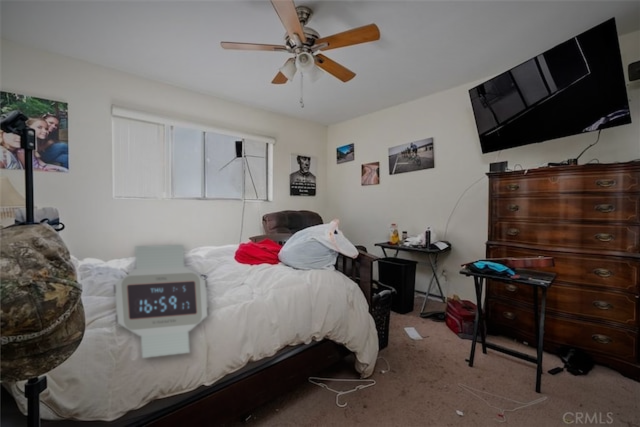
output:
16.59
